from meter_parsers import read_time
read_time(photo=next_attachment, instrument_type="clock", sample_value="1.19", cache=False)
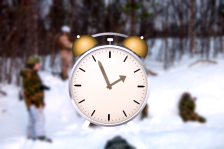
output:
1.56
